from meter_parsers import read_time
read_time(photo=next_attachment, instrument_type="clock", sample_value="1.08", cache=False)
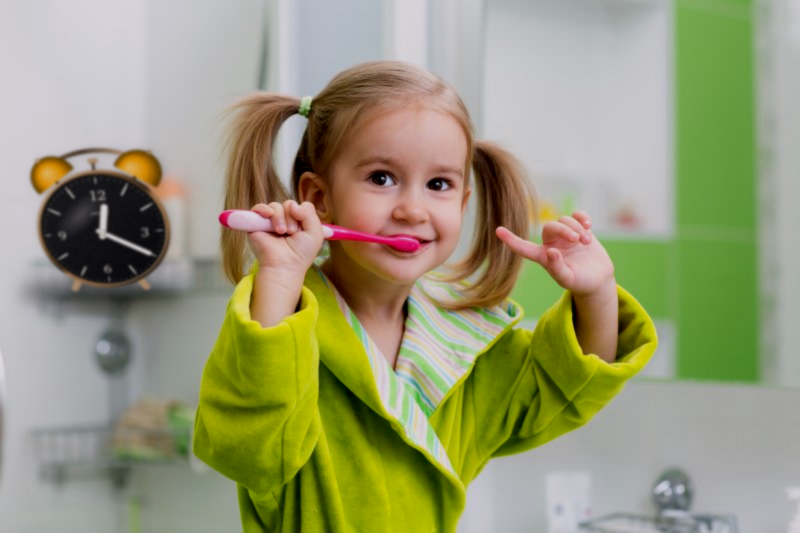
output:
12.20
